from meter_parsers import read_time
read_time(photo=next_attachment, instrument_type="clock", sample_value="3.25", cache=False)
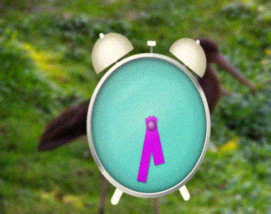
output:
5.32
